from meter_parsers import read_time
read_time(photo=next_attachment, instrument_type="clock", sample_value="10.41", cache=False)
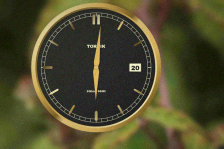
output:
6.01
